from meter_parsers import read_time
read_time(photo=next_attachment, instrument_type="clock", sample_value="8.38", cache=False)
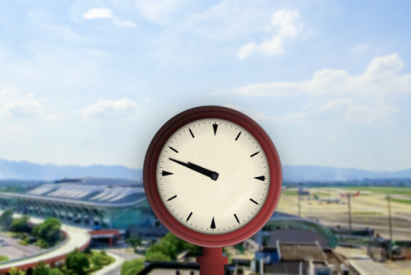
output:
9.48
